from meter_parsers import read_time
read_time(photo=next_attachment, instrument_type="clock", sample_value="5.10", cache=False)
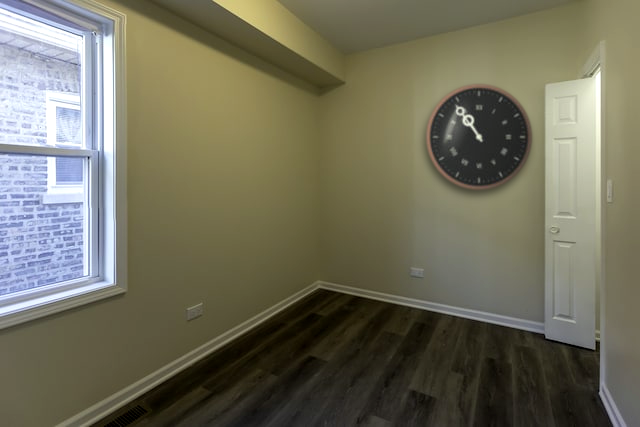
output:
10.54
